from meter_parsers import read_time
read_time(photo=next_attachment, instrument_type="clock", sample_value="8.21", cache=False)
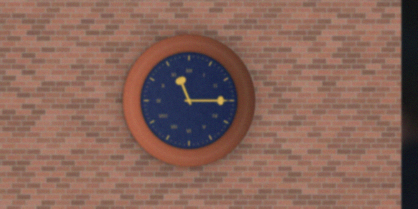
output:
11.15
